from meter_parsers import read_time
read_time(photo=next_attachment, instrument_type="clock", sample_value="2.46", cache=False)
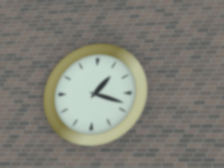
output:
1.18
